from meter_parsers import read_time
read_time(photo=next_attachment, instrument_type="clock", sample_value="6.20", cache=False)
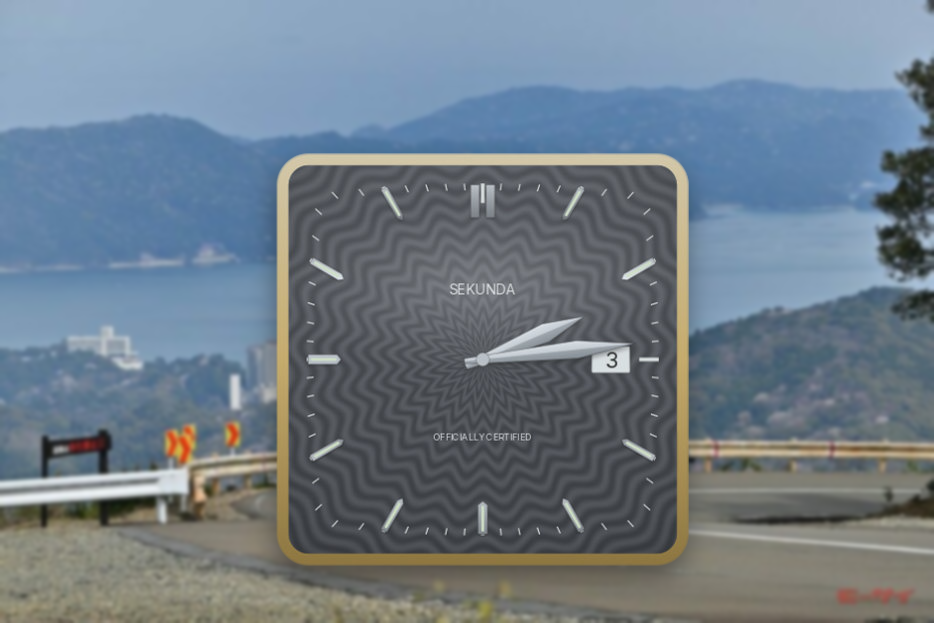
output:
2.14
